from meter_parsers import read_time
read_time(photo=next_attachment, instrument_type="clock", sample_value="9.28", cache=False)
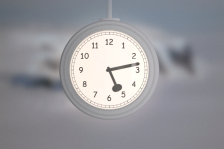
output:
5.13
